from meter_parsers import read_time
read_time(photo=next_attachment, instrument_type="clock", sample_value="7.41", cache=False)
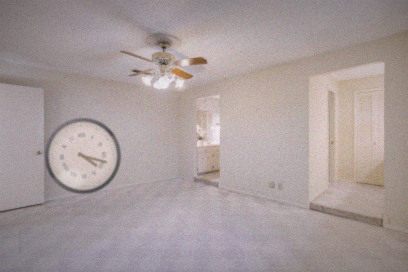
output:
4.18
